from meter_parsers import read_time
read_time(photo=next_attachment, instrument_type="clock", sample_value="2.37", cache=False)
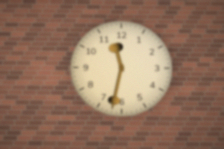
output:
11.32
